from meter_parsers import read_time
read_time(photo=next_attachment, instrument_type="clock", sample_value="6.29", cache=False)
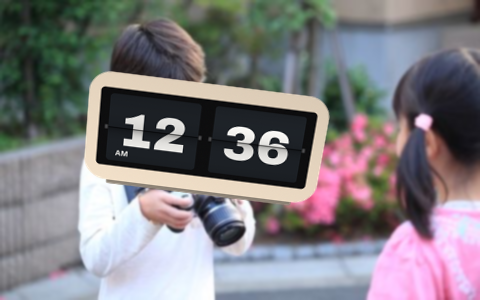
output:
12.36
